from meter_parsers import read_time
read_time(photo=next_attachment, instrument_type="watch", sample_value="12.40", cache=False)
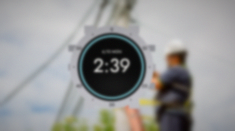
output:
2.39
